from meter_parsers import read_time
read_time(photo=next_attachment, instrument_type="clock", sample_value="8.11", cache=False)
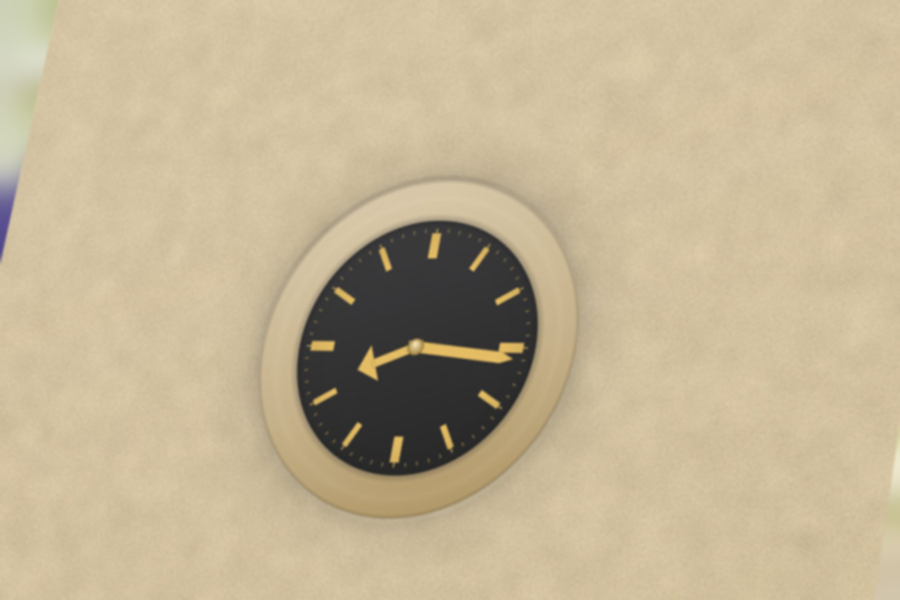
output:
8.16
